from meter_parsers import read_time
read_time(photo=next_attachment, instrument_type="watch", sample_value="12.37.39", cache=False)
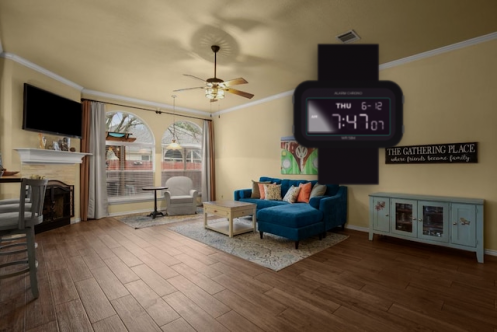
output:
7.47.07
